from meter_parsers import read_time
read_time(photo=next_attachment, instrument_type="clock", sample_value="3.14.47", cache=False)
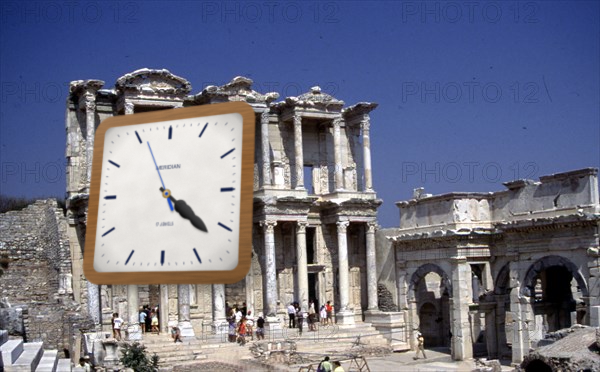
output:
4.21.56
